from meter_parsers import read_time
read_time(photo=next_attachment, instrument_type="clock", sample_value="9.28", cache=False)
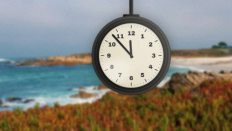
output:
11.53
